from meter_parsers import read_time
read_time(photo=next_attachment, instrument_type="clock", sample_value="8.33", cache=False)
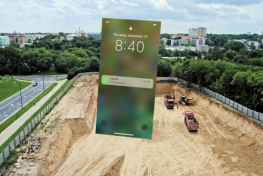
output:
8.40
